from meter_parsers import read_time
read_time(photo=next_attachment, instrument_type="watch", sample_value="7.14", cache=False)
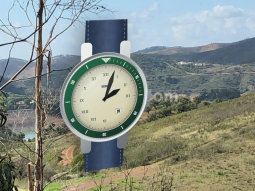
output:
2.03
